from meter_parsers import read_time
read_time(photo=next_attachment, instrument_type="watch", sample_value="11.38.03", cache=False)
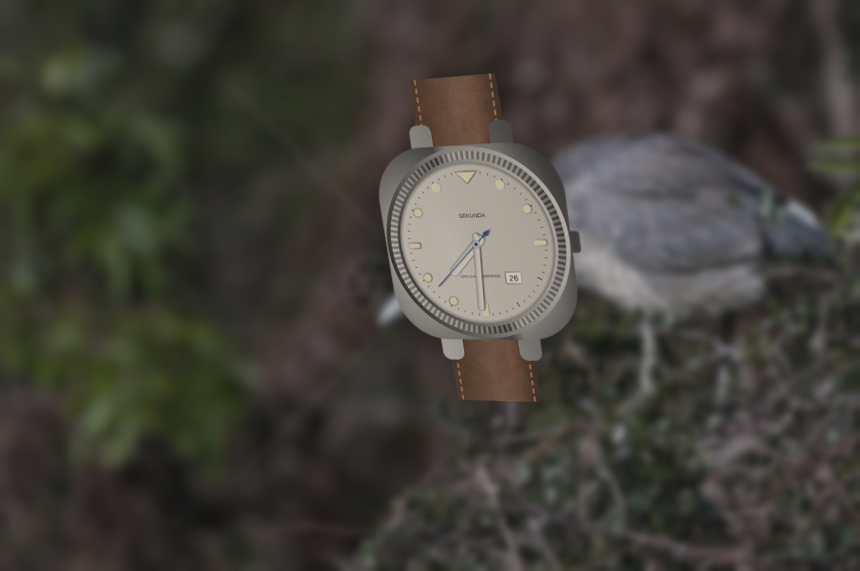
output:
7.30.38
